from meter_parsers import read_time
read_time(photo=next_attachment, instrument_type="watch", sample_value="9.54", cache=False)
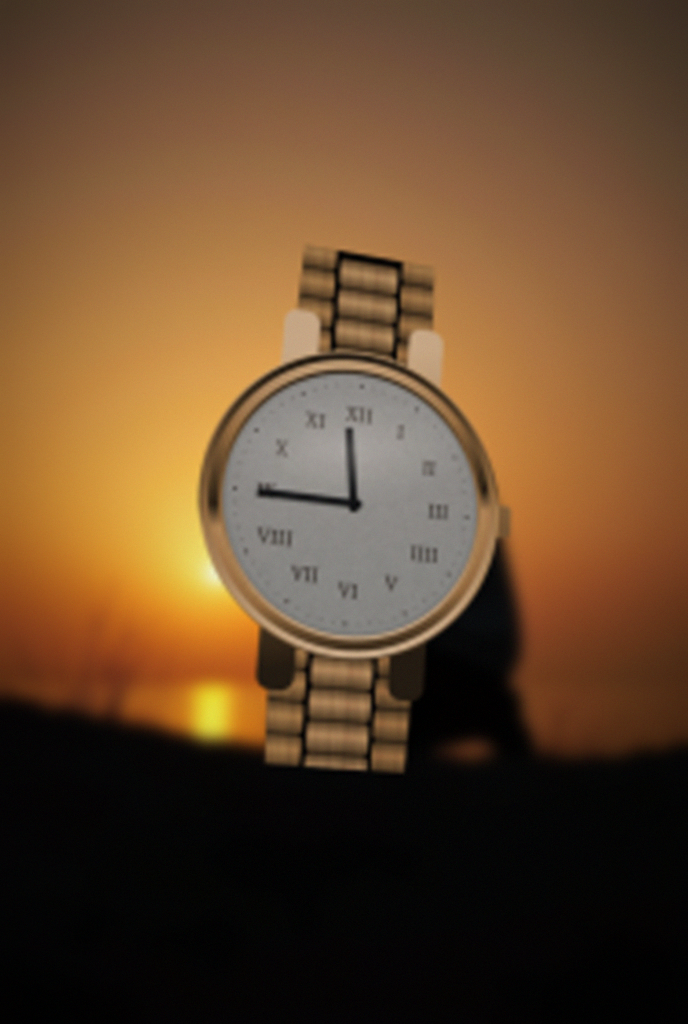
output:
11.45
